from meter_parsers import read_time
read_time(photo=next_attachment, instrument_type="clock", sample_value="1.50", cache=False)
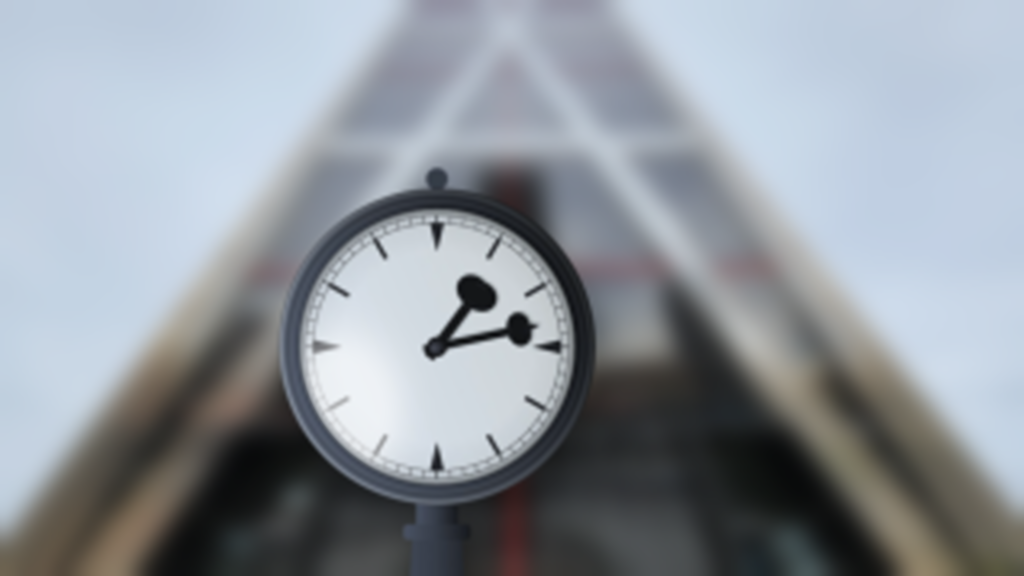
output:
1.13
